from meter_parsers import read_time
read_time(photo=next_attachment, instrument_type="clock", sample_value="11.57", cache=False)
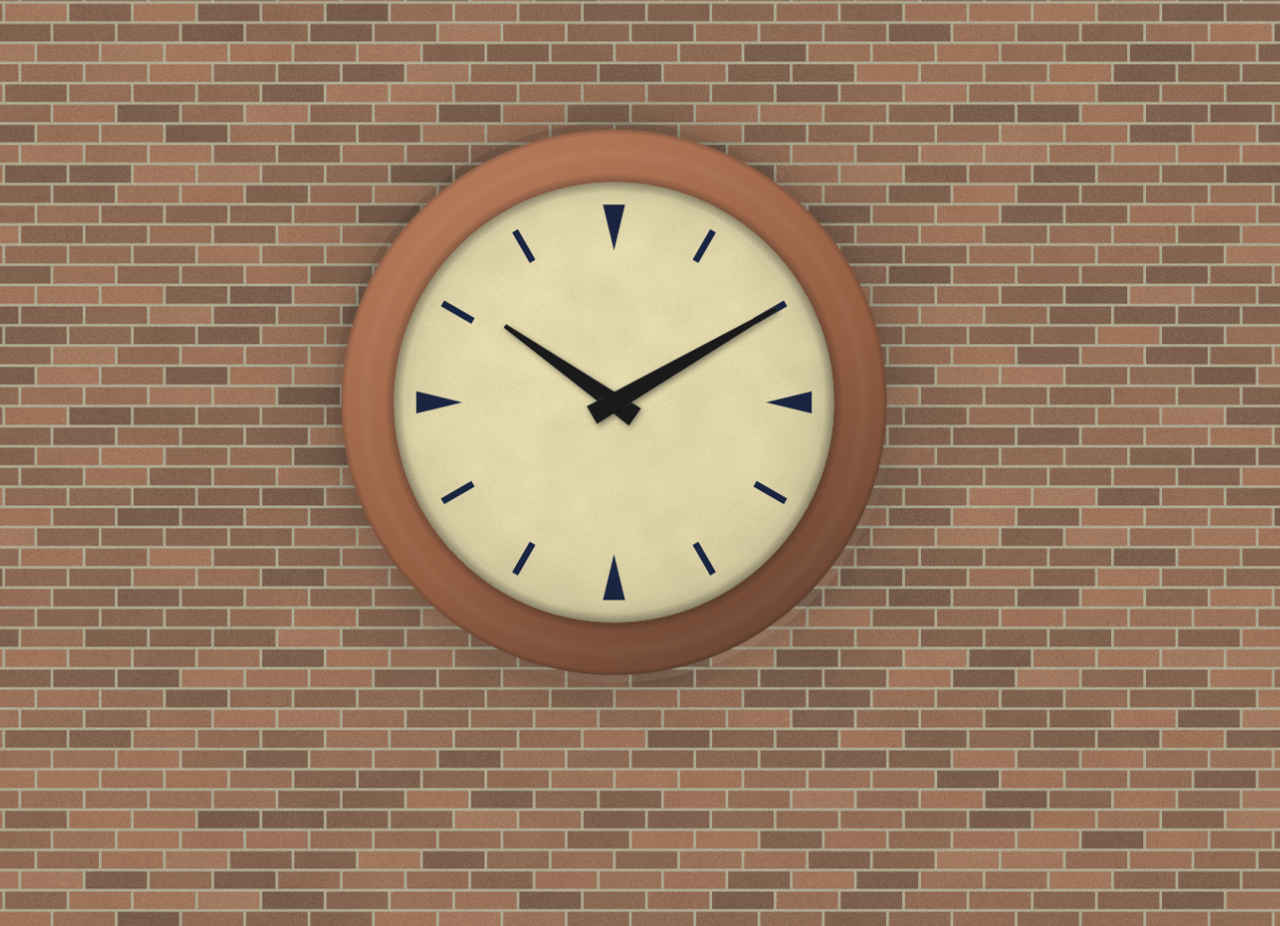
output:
10.10
